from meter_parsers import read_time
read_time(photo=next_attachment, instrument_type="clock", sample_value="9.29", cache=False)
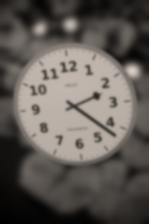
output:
2.22
